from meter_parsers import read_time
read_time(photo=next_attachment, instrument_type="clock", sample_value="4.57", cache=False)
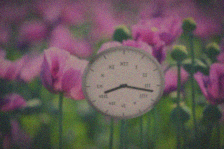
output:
8.17
